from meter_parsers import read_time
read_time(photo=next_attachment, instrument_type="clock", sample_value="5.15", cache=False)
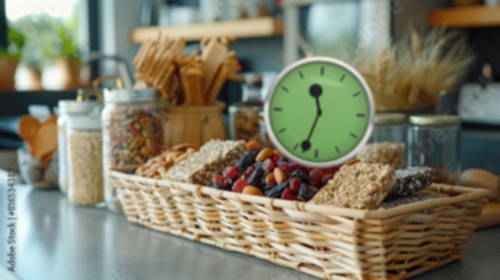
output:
11.33
